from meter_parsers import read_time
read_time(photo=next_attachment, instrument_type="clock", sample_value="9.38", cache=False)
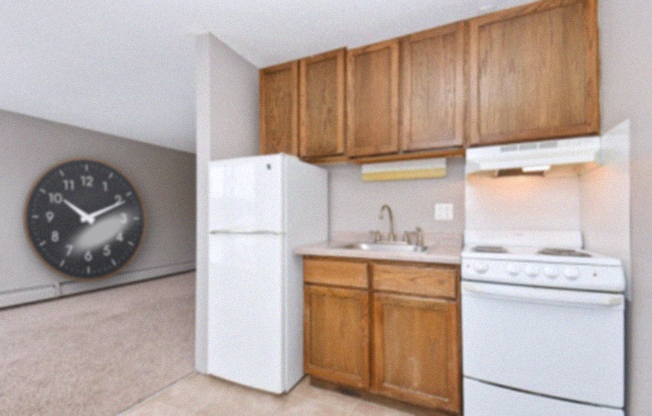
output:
10.11
